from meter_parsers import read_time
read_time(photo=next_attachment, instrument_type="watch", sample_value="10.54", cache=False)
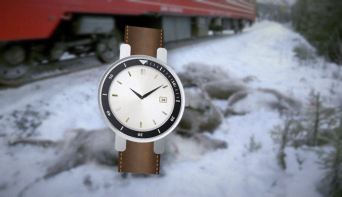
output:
10.09
